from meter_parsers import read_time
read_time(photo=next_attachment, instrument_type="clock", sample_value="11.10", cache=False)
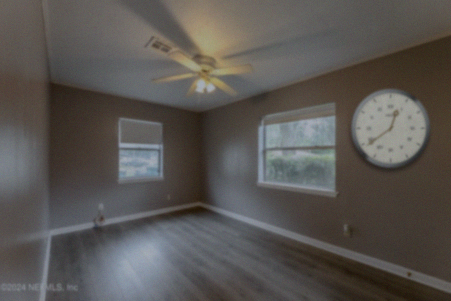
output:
12.39
